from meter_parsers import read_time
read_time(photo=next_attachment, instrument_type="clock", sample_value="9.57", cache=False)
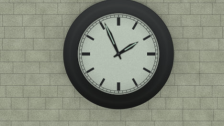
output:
1.56
